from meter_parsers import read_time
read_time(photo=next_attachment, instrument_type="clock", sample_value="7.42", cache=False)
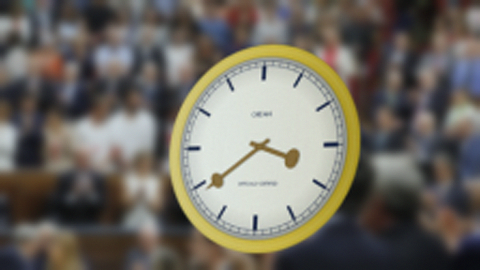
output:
3.39
